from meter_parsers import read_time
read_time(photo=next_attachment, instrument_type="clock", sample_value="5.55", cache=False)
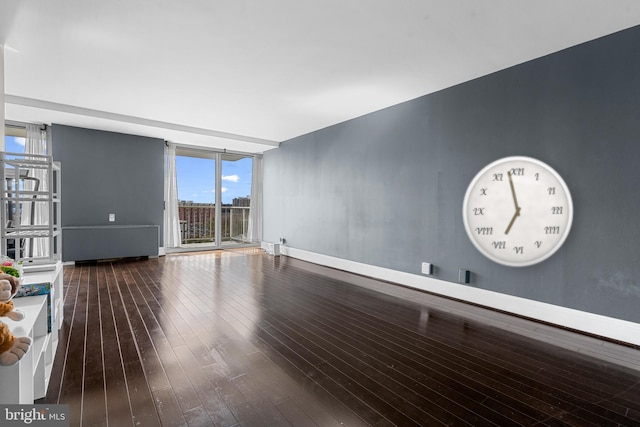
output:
6.58
